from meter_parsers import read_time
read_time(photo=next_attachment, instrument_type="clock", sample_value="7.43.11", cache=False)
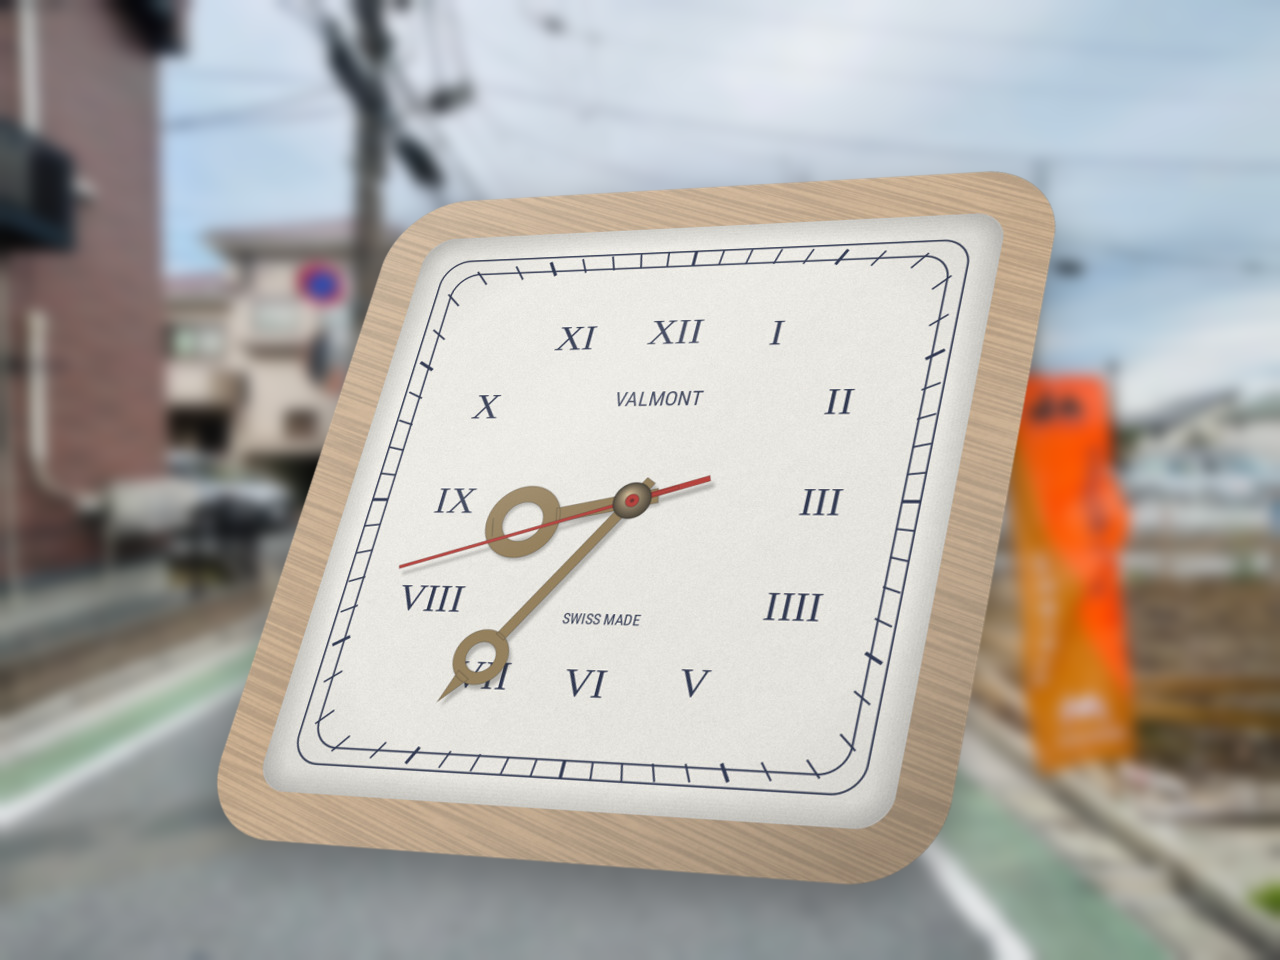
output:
8.35.42
